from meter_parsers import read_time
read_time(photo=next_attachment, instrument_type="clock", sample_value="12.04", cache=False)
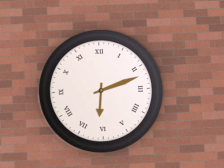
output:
6.12
